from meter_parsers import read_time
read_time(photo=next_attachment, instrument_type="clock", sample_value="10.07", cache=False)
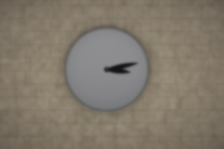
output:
3.13
